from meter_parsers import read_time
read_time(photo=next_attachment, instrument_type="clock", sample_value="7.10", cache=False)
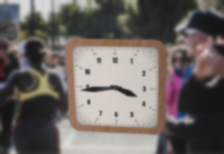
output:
3.44
